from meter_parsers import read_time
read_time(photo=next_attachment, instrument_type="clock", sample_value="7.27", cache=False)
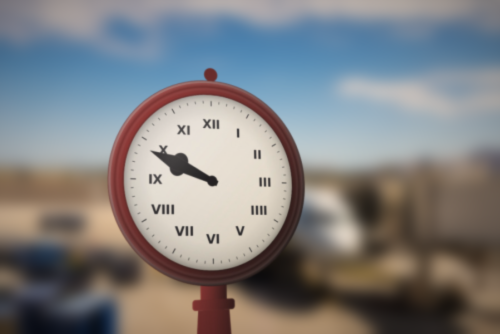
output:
9.49
